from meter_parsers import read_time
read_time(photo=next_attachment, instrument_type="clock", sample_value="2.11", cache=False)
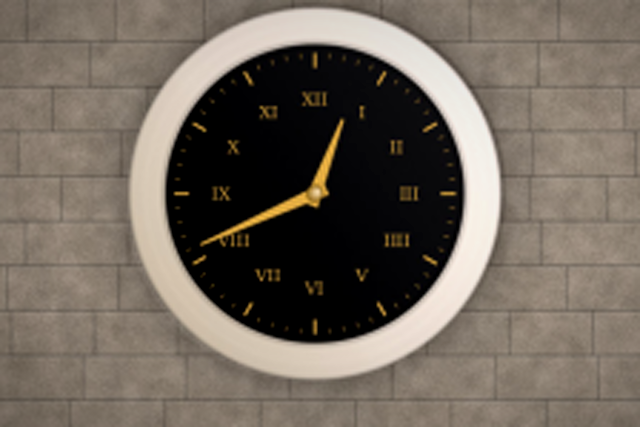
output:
12.41
